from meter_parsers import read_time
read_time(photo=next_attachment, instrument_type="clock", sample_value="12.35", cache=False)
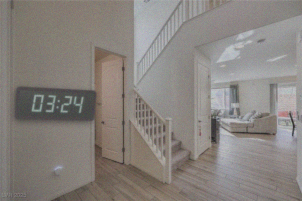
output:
3.24
